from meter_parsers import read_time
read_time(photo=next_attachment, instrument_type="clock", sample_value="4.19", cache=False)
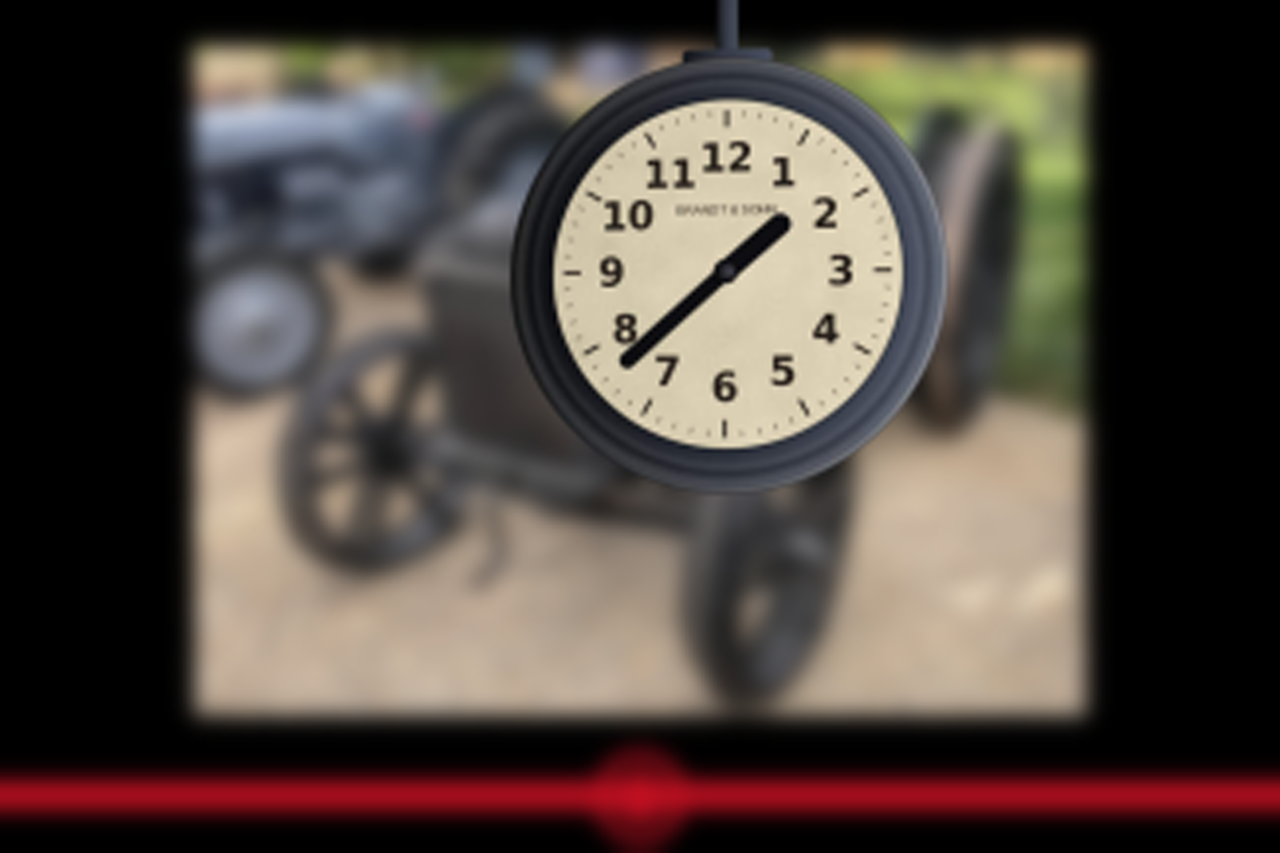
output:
1.38
